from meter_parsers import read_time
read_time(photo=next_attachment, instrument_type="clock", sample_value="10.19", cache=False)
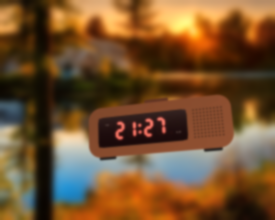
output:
21.27
